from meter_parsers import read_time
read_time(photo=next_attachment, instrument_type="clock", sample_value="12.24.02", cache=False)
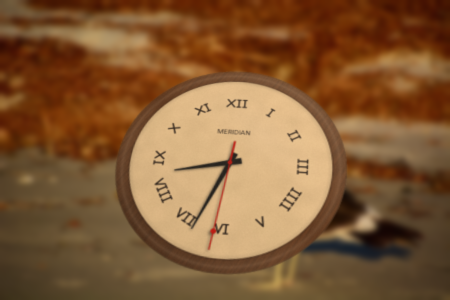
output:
8.33.31
